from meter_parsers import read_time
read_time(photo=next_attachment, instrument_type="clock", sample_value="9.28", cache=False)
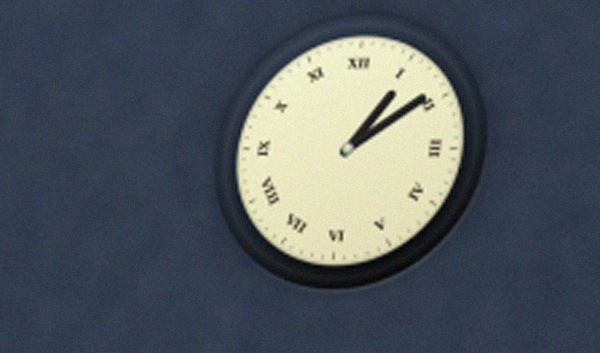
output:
1.09
